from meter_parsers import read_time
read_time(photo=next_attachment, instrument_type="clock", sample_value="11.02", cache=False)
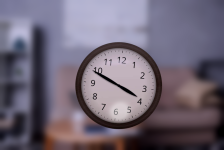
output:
3.49
